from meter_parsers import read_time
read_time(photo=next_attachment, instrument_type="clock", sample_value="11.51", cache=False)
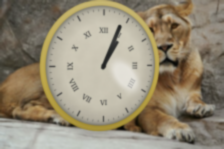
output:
1.04
